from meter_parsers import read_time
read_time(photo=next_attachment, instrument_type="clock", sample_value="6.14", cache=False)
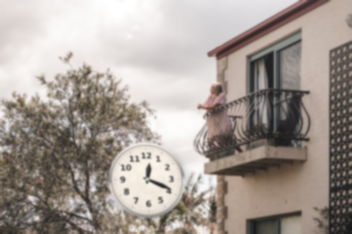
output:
12.19
